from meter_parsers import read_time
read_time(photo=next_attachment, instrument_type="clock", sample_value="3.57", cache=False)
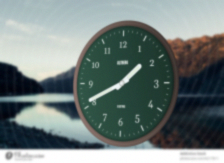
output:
1.41
